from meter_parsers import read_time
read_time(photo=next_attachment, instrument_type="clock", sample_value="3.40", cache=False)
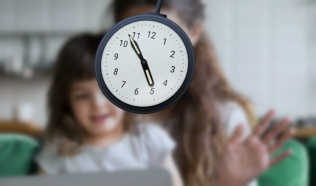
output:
4.53
